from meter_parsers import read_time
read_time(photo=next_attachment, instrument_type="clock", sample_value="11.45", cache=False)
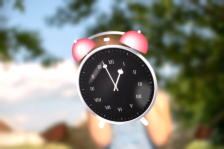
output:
12.57
